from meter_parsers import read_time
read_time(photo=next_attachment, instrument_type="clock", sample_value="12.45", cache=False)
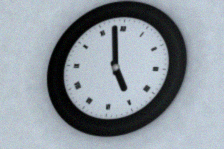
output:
4.58
